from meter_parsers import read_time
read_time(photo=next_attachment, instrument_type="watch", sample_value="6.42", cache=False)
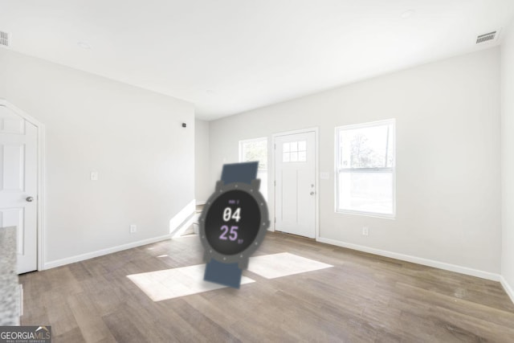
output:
4.25
